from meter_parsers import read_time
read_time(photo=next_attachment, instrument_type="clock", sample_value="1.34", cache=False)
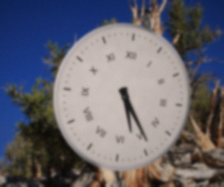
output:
5.24
